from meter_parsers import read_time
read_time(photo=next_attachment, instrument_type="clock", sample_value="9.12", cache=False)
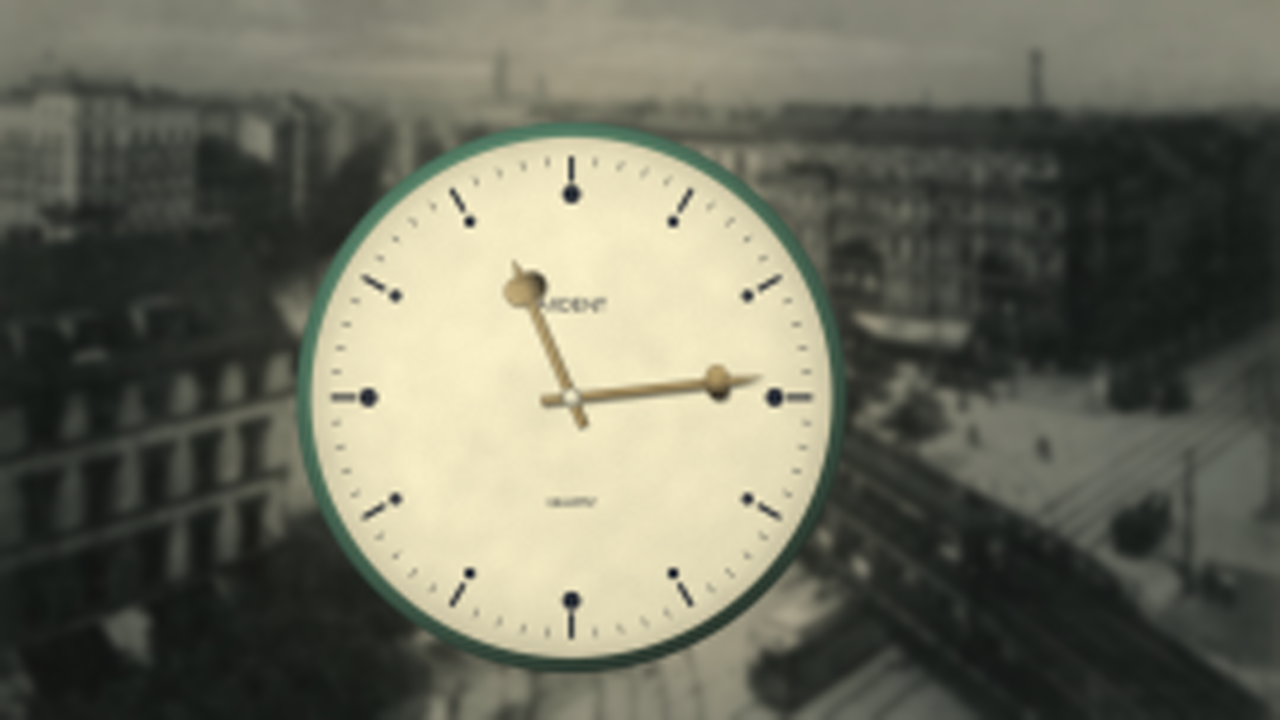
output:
11.14
